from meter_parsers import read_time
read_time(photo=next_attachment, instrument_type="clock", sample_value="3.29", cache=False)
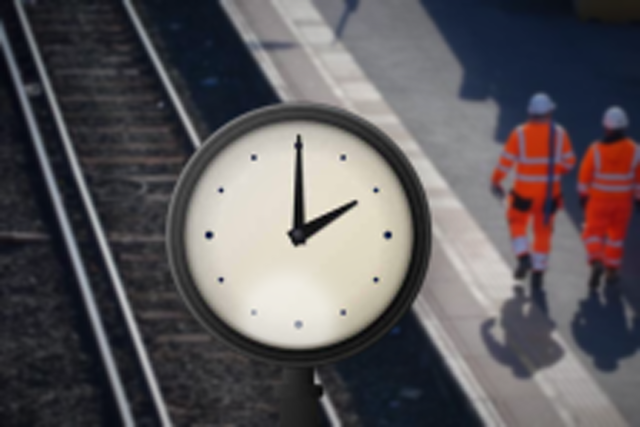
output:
2.00
